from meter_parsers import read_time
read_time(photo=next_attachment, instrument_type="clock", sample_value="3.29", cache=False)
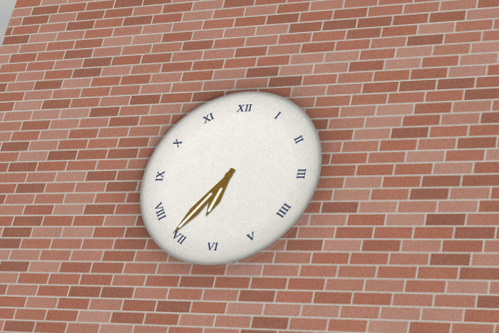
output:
6.36
